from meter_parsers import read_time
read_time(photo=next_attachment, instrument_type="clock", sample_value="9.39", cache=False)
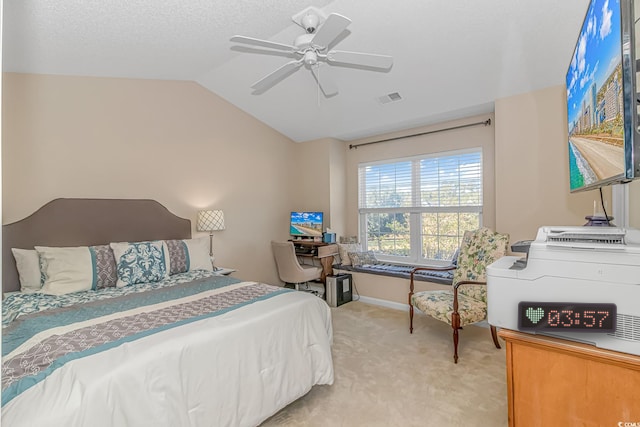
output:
3.57
